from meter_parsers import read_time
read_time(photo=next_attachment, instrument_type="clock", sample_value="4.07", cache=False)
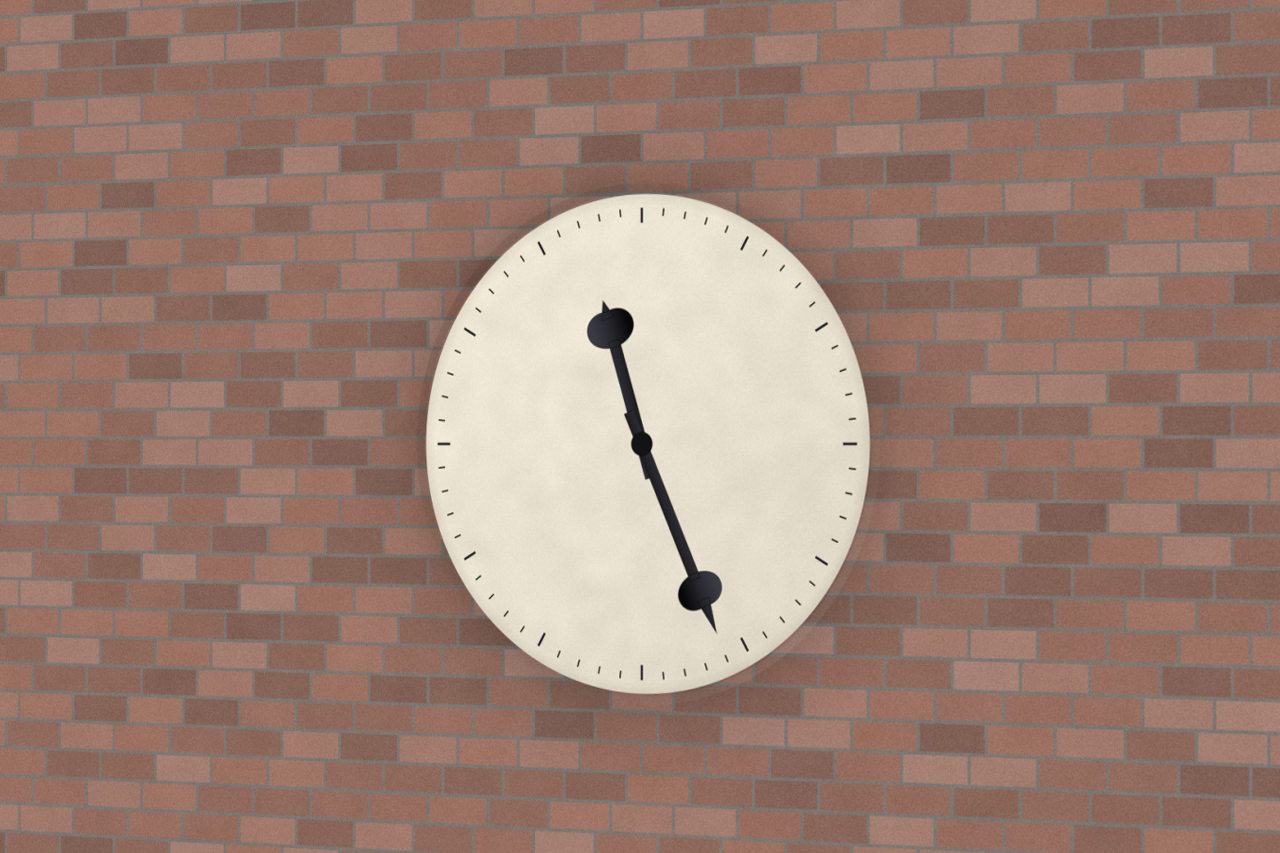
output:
11.26
